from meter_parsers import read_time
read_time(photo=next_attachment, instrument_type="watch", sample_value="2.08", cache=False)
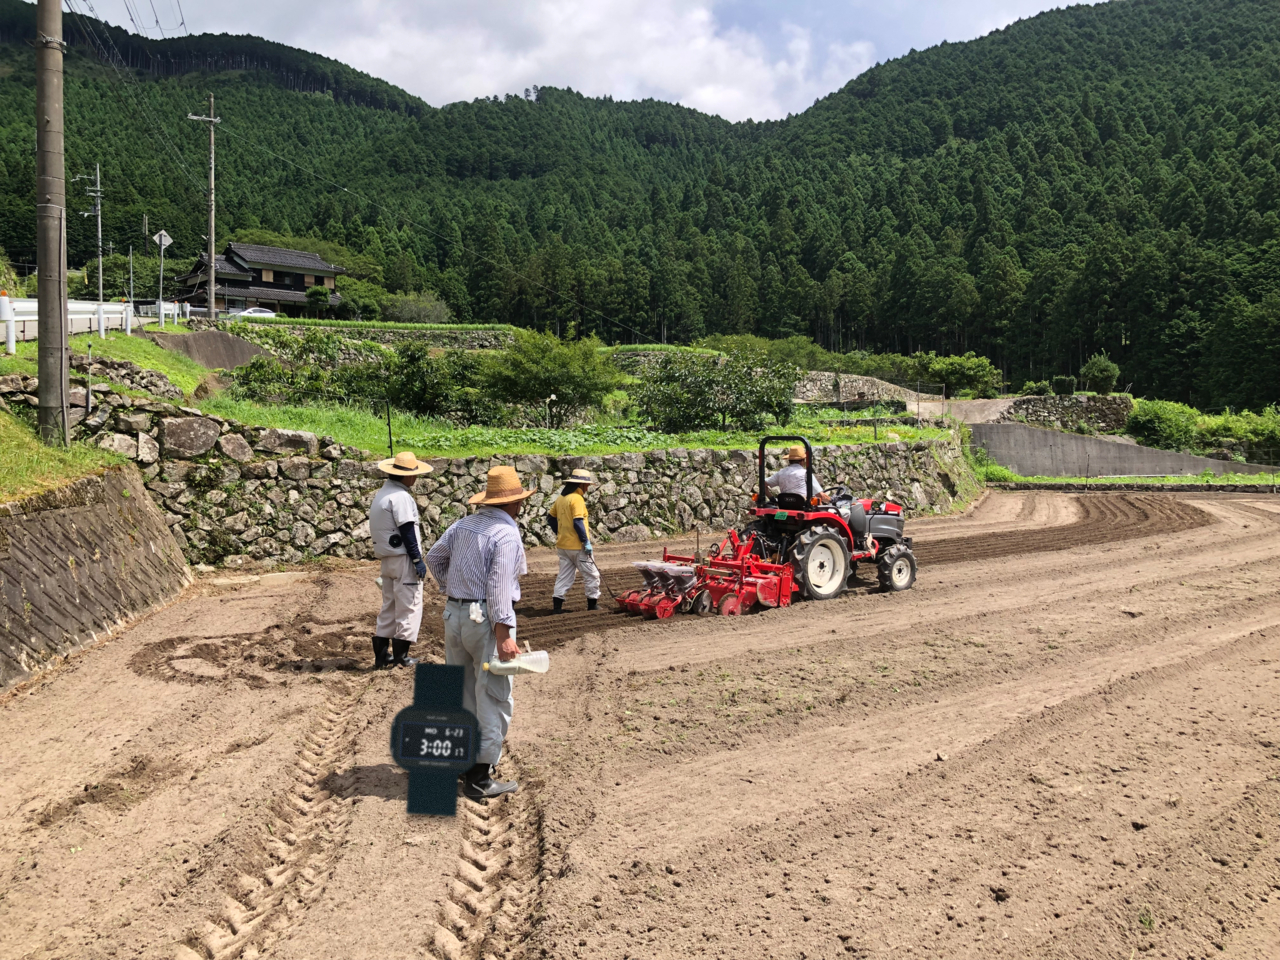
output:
3.00
